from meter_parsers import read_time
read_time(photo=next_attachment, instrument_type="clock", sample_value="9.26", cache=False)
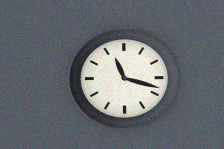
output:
11.18
